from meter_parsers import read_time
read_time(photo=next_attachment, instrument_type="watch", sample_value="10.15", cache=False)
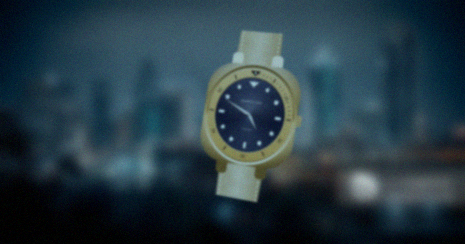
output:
4.49
